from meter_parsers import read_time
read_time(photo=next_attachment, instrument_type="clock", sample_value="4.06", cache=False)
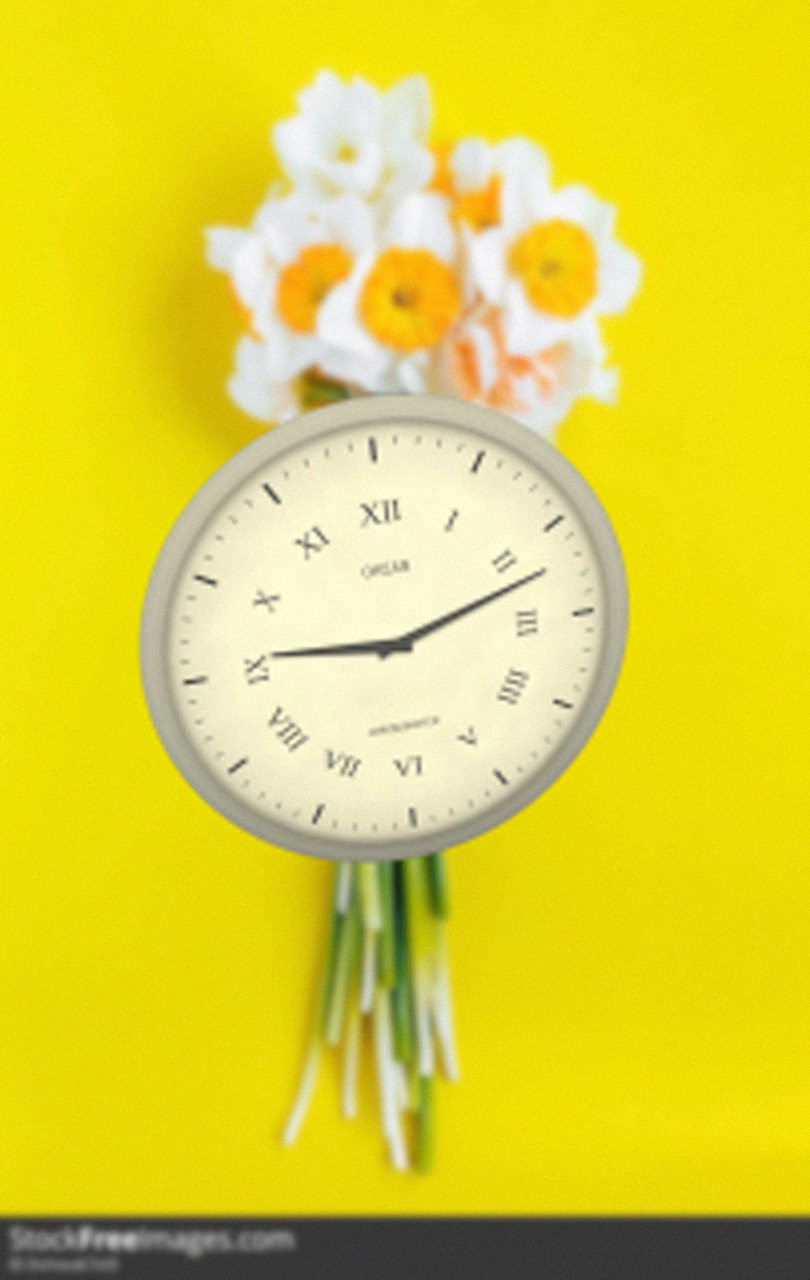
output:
9.12
